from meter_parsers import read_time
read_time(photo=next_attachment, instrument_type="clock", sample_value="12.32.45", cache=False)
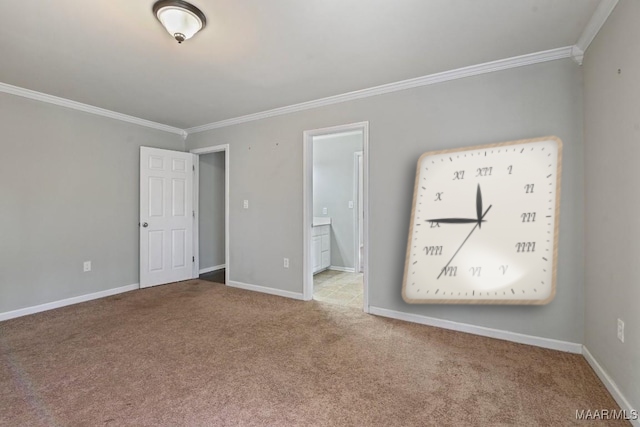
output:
11.45.36
